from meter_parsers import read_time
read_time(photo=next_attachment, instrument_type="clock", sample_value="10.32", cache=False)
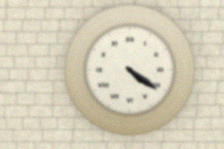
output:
4.21
